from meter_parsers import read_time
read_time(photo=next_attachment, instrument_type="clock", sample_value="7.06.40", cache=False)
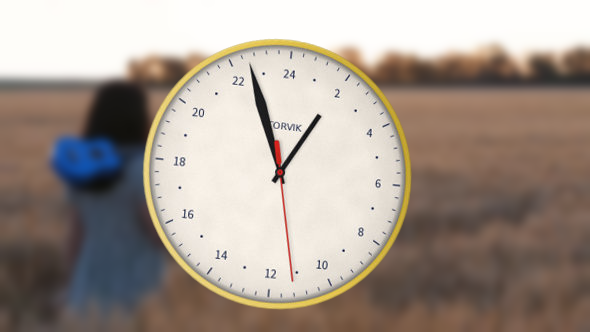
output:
1.56.28
